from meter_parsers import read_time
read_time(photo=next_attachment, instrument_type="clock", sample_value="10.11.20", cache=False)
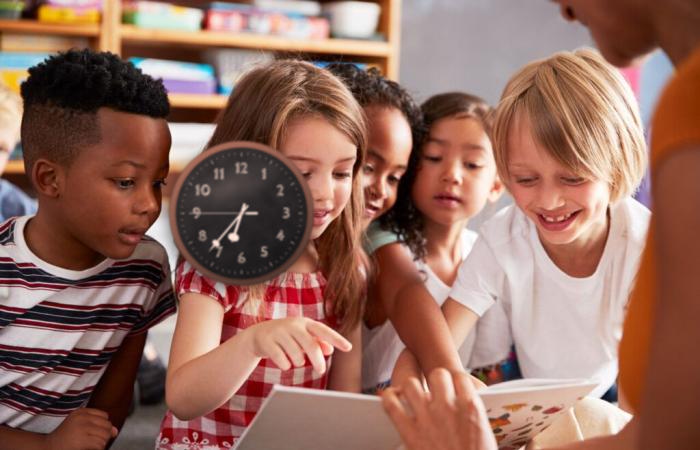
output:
6.36.45
